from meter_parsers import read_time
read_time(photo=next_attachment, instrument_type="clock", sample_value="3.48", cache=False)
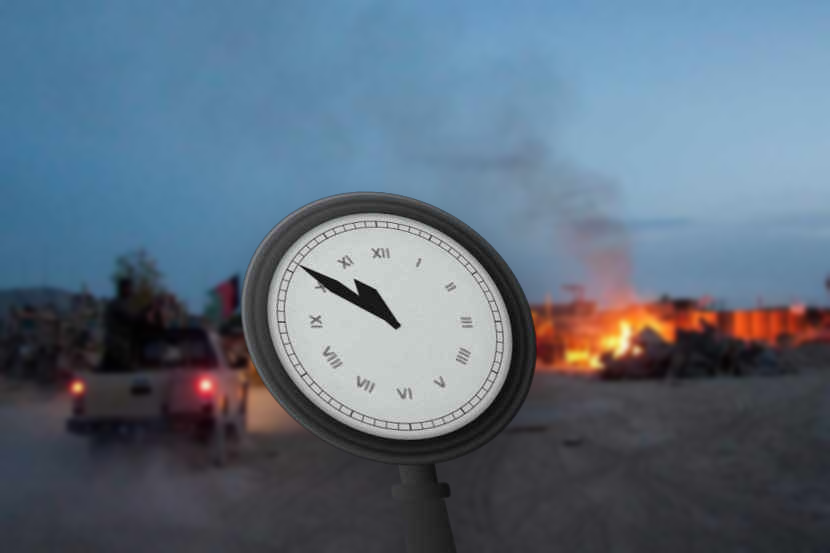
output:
10.51
